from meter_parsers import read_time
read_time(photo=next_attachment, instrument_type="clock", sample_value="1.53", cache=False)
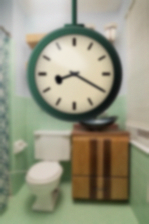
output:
8.20
